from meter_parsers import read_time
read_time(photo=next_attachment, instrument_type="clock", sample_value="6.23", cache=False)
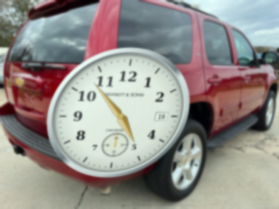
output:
4.53
